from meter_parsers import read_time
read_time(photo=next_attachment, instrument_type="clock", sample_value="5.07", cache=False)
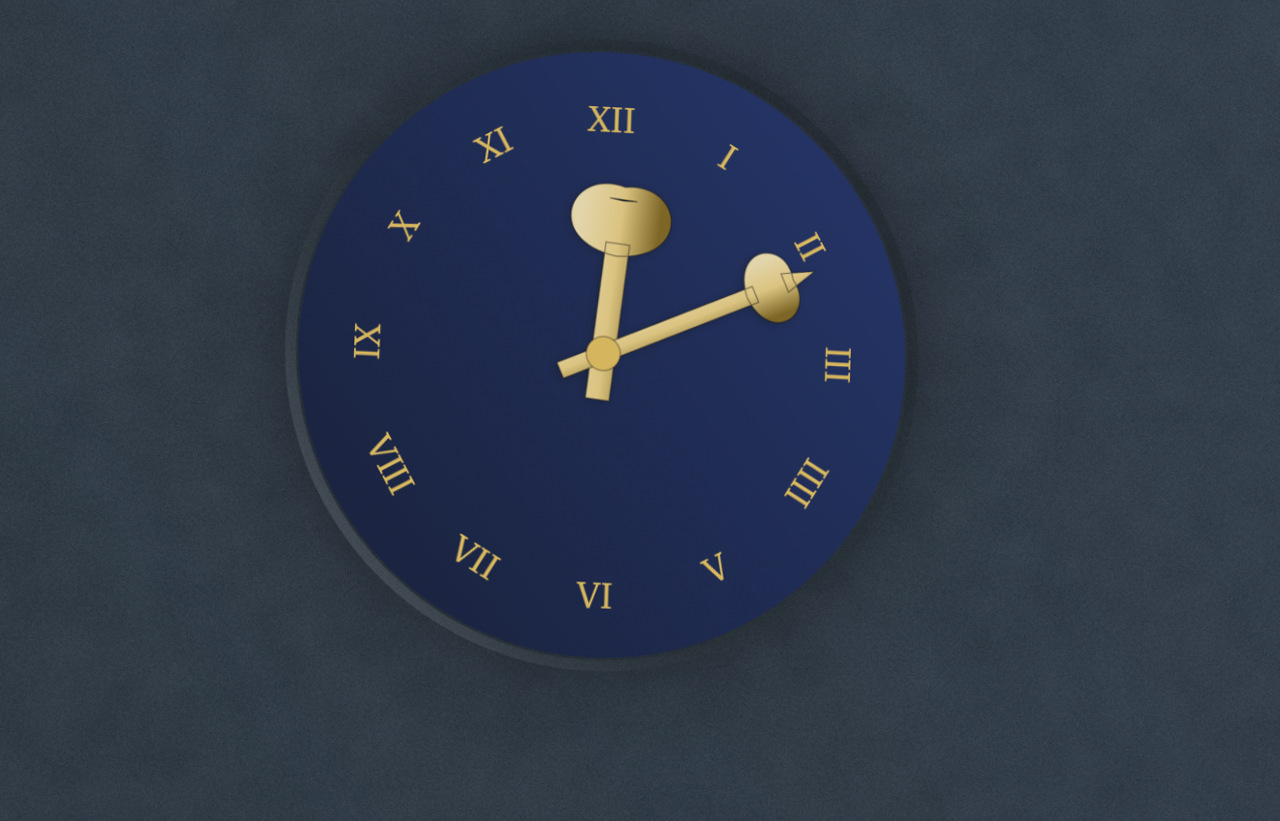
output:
12.11
